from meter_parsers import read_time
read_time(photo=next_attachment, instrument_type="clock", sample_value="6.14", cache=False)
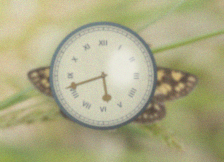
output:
5.42
